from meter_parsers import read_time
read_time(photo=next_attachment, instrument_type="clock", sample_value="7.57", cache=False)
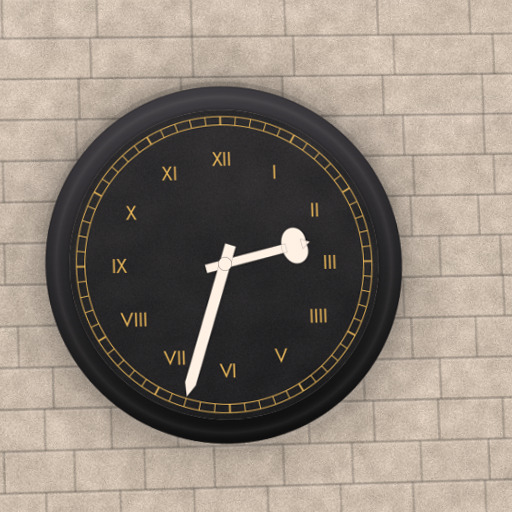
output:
2.33
